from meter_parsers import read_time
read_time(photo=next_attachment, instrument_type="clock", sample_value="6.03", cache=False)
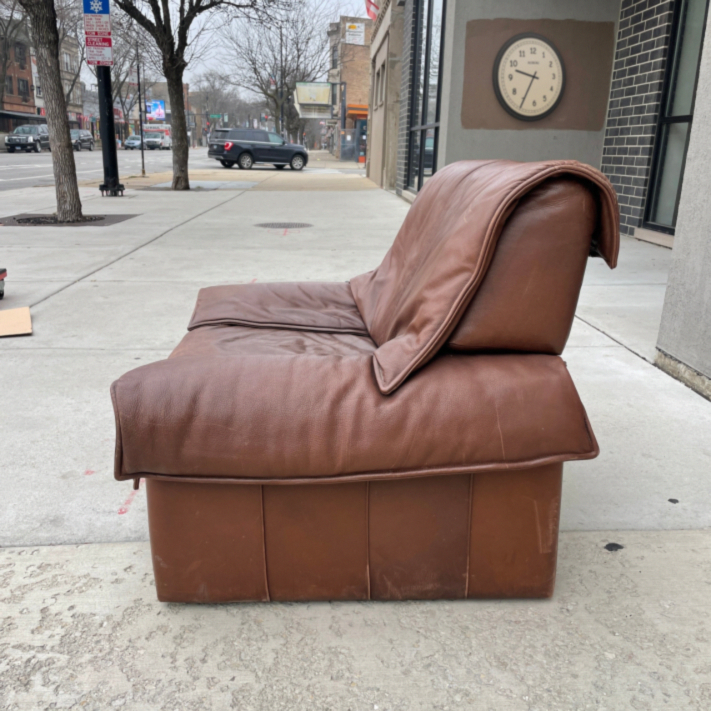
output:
9.35
